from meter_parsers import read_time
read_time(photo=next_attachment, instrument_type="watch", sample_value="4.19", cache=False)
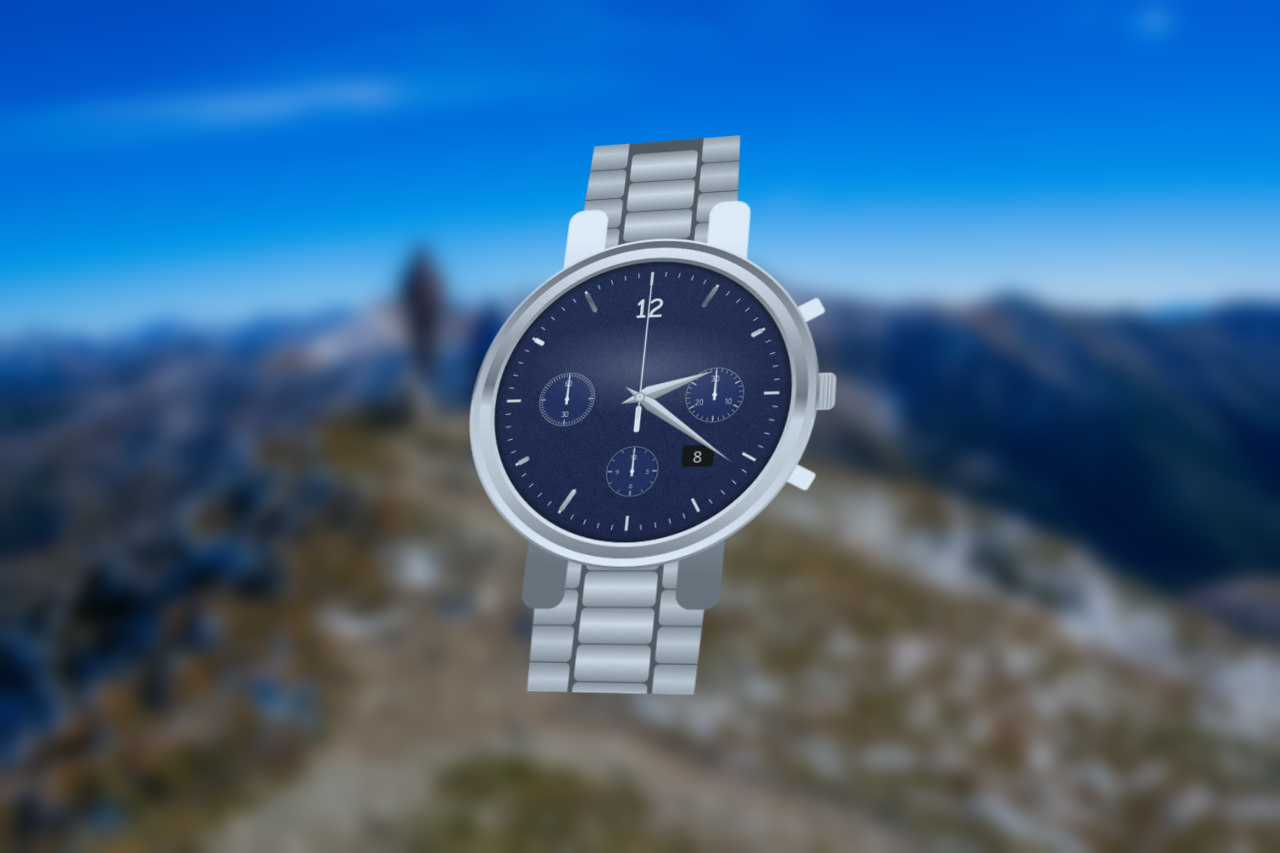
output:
2.21
